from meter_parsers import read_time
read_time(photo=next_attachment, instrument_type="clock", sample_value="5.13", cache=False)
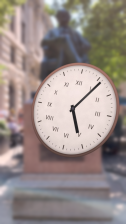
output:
5.06
